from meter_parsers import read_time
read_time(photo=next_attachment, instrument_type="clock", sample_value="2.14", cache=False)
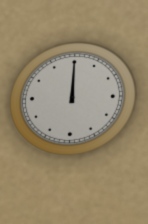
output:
12.00
